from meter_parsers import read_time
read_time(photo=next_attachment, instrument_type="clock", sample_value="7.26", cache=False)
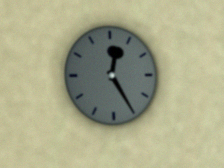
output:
12.25
